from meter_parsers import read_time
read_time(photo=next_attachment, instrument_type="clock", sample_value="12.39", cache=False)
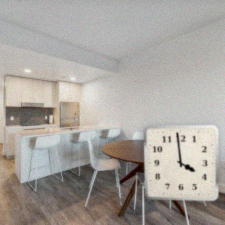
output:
3.59
